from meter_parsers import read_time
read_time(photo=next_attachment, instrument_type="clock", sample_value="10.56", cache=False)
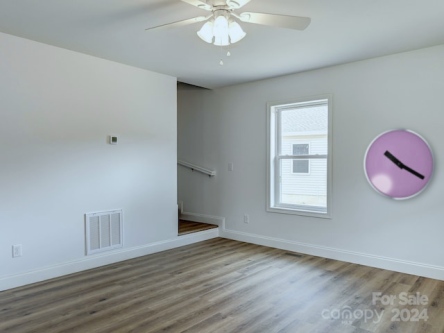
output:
10.20
